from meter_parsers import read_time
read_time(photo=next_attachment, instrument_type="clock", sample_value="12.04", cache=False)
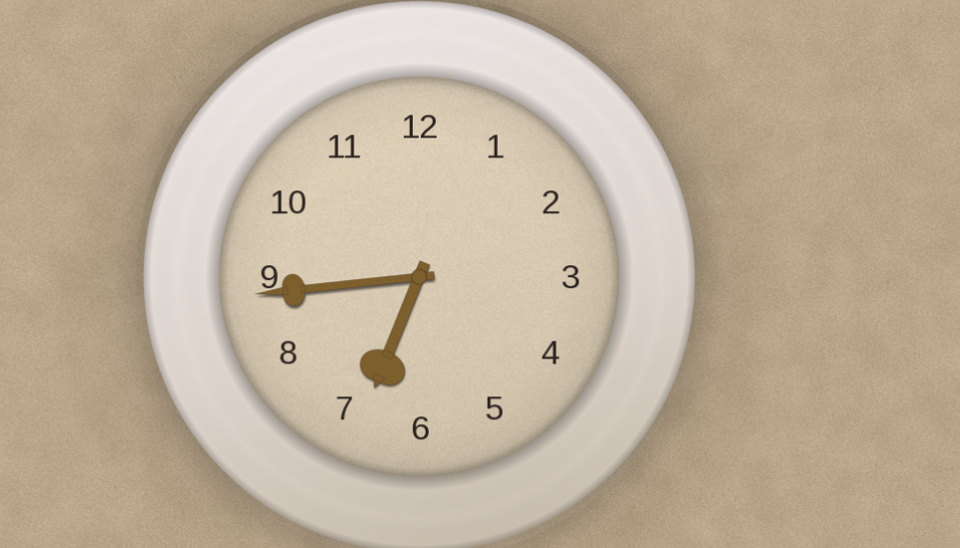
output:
6.44
